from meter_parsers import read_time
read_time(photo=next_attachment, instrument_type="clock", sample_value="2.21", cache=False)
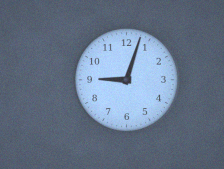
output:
9.03
